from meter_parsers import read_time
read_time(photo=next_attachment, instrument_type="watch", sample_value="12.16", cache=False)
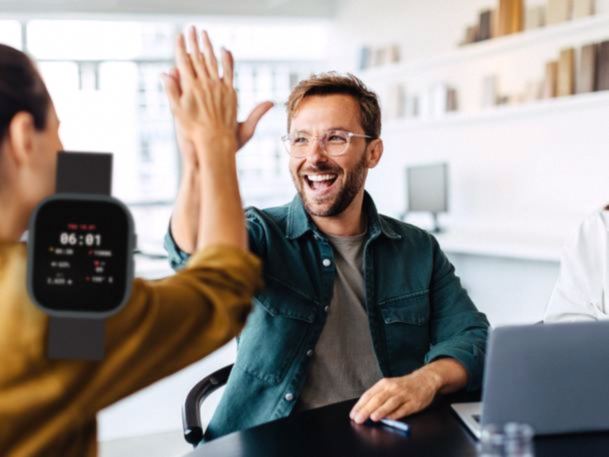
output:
6.01
